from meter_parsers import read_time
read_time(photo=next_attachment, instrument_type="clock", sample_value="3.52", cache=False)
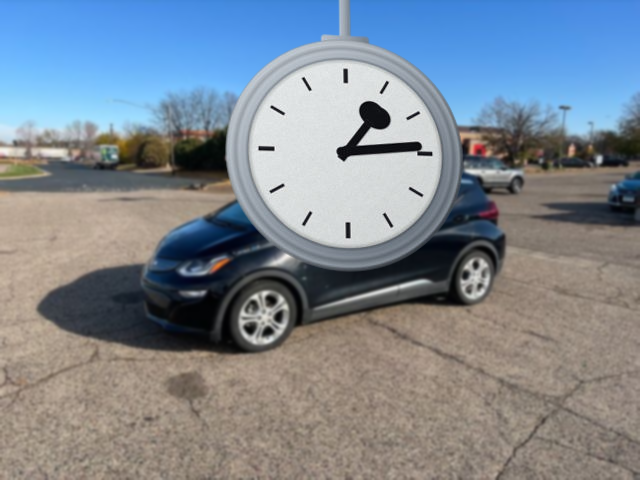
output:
1.14
